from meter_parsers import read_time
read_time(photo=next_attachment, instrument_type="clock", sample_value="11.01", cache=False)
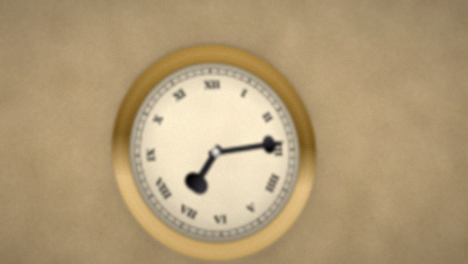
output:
7.14
